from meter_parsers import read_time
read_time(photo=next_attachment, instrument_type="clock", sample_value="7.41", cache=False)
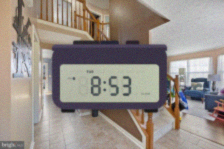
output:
8.53
